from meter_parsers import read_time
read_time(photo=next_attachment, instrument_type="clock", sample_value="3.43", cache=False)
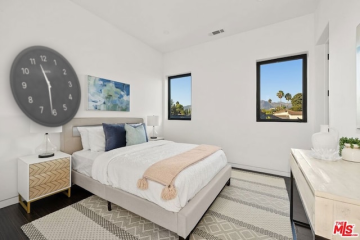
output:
11.31
